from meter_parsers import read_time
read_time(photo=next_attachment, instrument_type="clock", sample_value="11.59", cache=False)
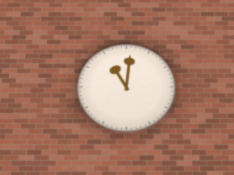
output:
11.01
